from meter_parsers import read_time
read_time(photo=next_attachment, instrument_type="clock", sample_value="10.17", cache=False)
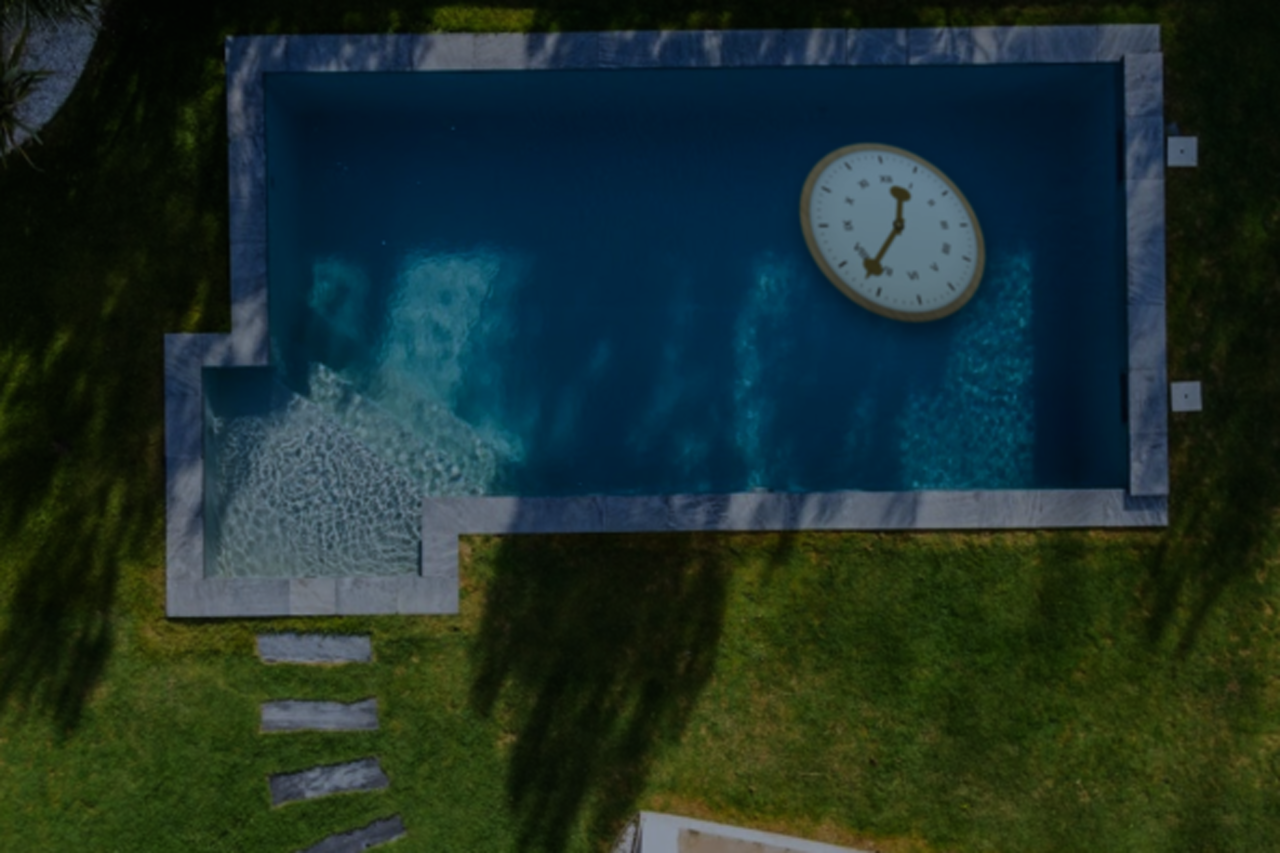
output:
12.37
